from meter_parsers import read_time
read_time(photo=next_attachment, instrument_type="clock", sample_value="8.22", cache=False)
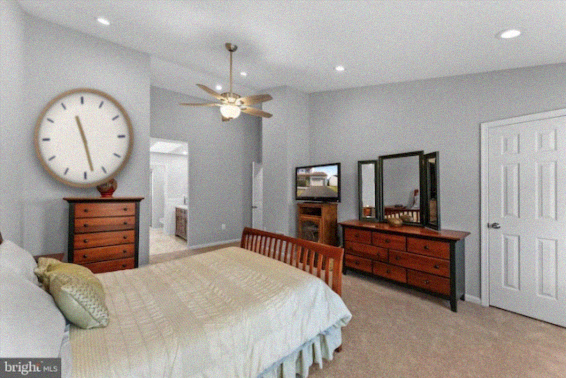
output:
11.28
